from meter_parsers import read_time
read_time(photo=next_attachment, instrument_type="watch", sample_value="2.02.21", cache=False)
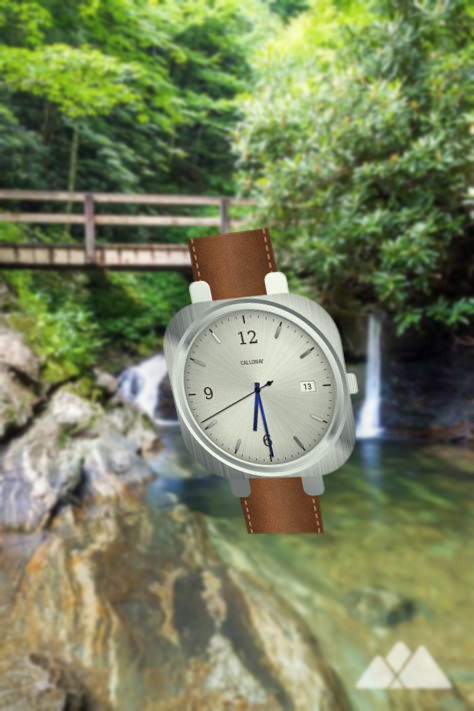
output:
6.29.41
